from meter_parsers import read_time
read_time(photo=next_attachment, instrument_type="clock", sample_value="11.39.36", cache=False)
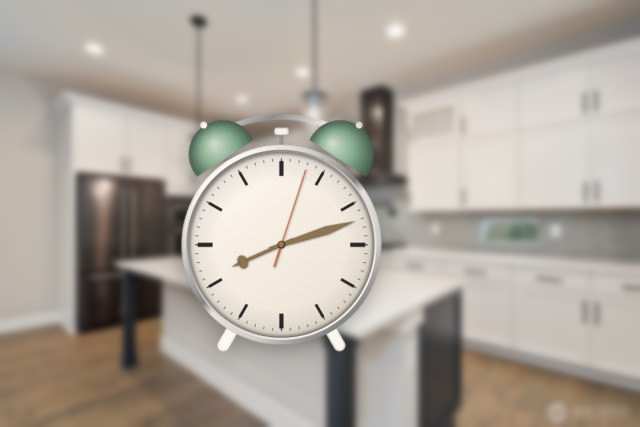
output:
8.12.03
